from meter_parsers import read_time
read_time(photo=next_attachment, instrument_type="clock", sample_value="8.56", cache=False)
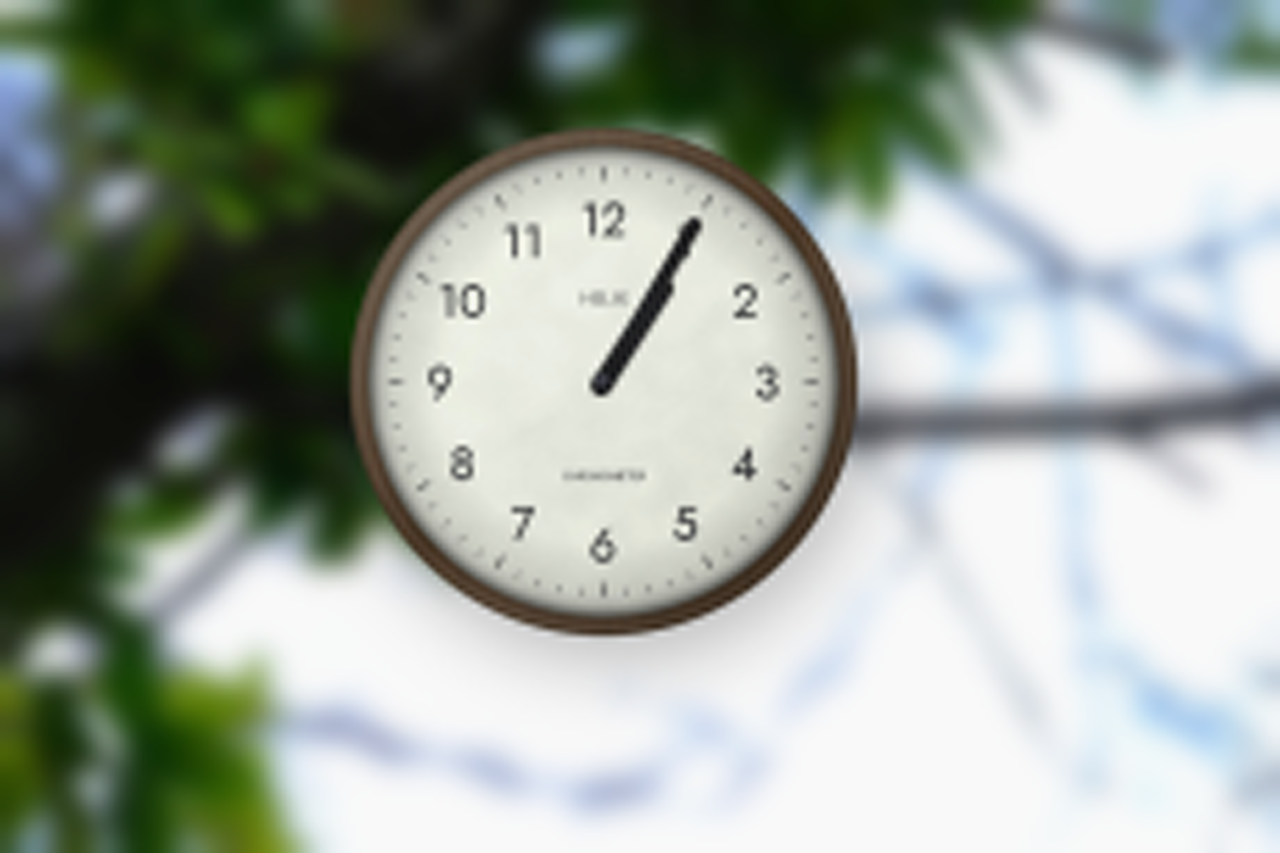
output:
1.05
